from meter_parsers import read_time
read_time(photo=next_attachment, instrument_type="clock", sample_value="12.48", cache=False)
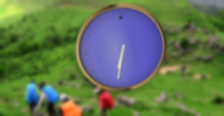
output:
6.32
